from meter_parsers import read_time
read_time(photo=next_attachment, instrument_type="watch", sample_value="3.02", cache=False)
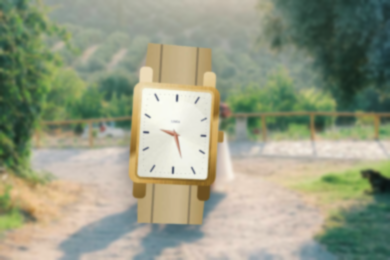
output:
9.27
